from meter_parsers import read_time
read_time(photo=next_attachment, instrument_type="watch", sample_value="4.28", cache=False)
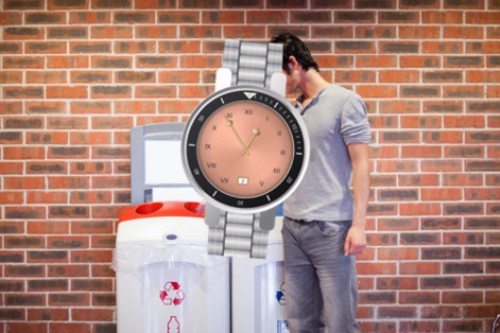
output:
12.54
